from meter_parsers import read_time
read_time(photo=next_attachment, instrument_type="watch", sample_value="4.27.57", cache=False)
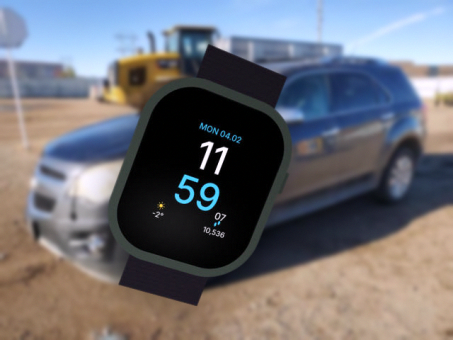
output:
11.59.07
